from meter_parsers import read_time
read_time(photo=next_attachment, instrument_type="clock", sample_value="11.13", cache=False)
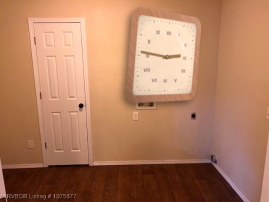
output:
2.46
